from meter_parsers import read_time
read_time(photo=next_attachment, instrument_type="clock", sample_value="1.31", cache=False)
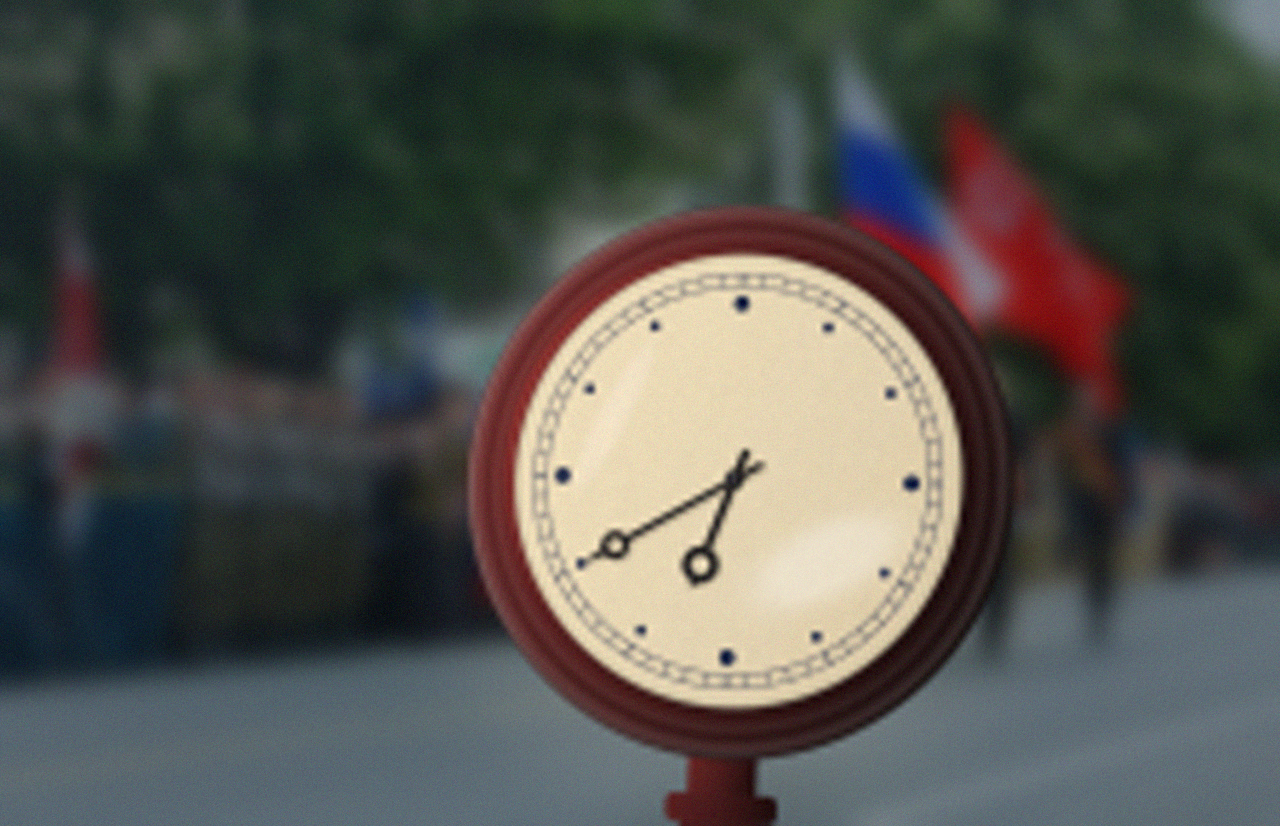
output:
6.40
